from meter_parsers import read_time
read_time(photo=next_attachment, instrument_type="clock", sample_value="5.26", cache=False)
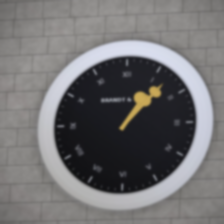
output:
1.07
